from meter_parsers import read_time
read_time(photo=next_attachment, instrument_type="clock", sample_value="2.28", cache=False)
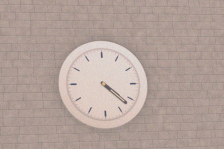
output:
4.22
